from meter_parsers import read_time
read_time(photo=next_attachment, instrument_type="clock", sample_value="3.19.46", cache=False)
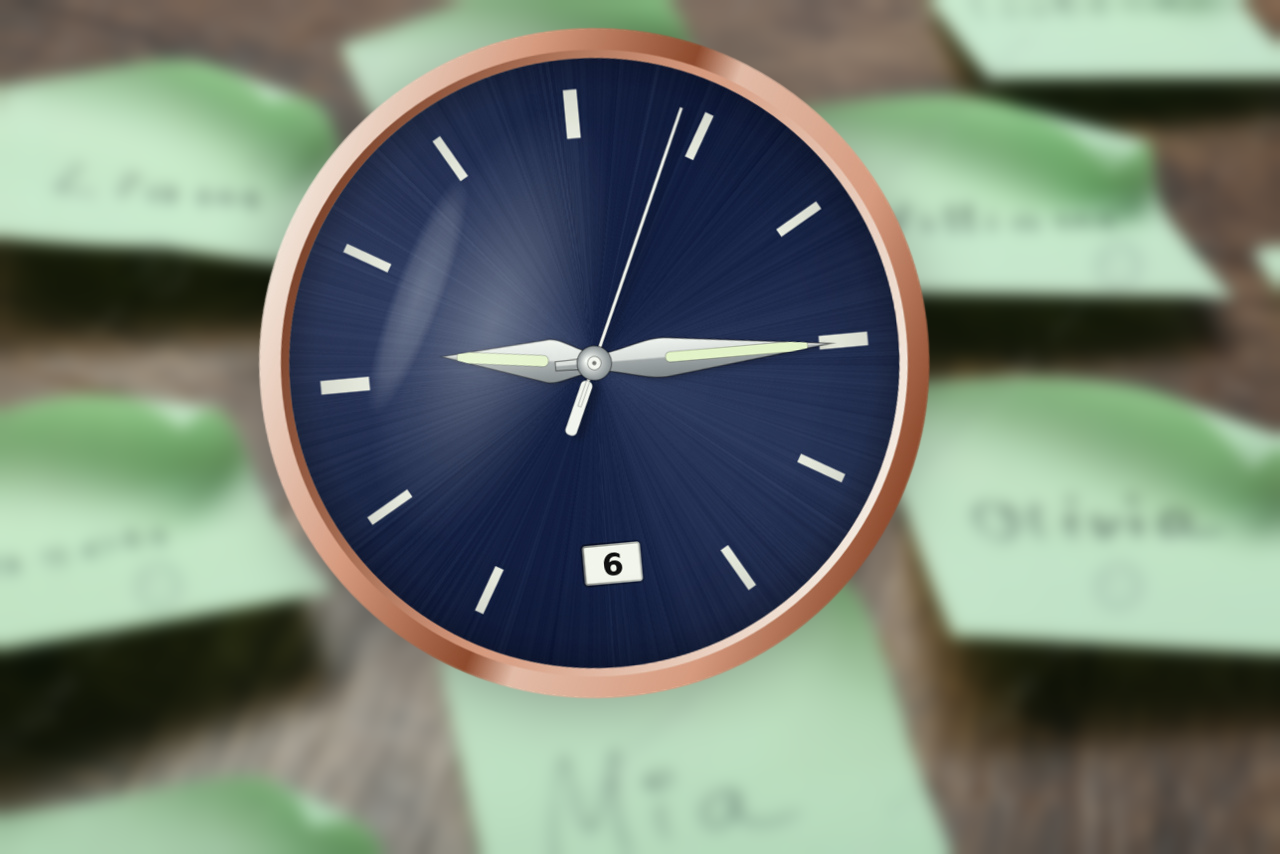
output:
9.15.04
